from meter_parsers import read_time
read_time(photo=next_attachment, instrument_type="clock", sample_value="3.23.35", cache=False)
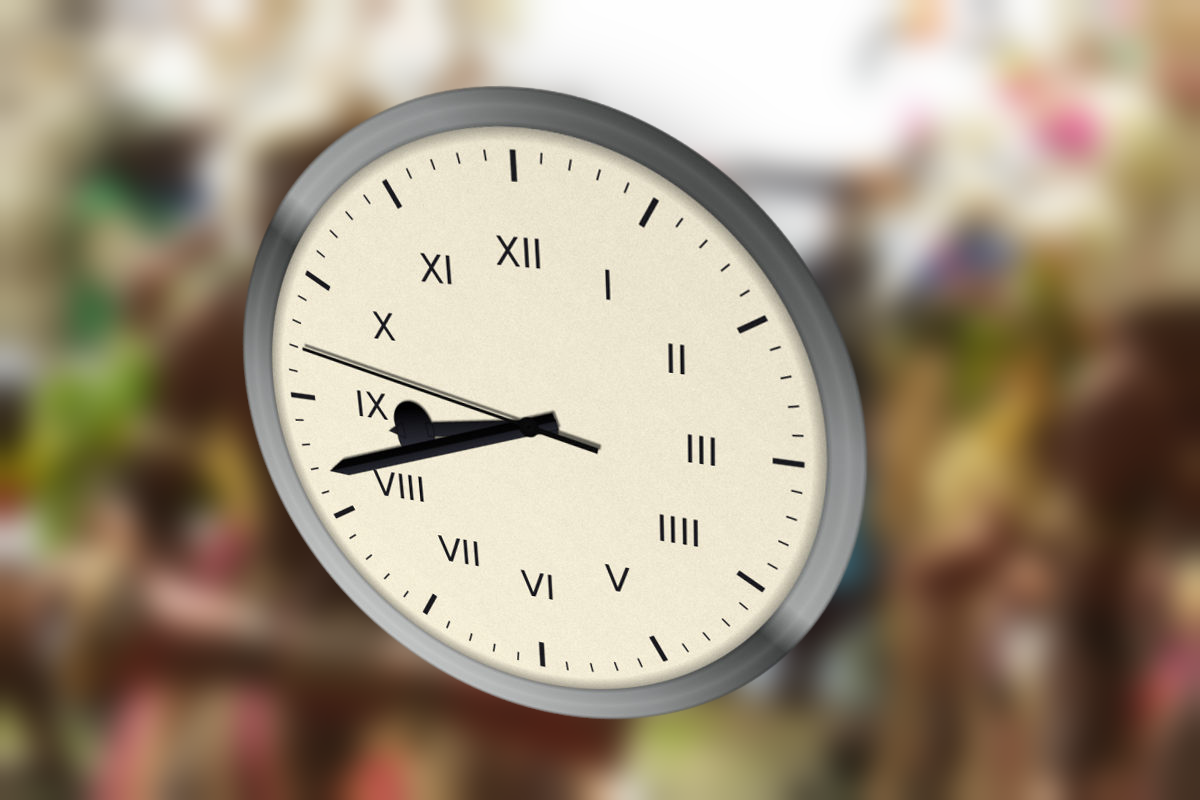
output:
8.41.47
